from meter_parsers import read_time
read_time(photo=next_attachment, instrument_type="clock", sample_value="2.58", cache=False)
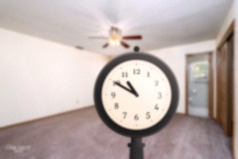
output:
10.50
